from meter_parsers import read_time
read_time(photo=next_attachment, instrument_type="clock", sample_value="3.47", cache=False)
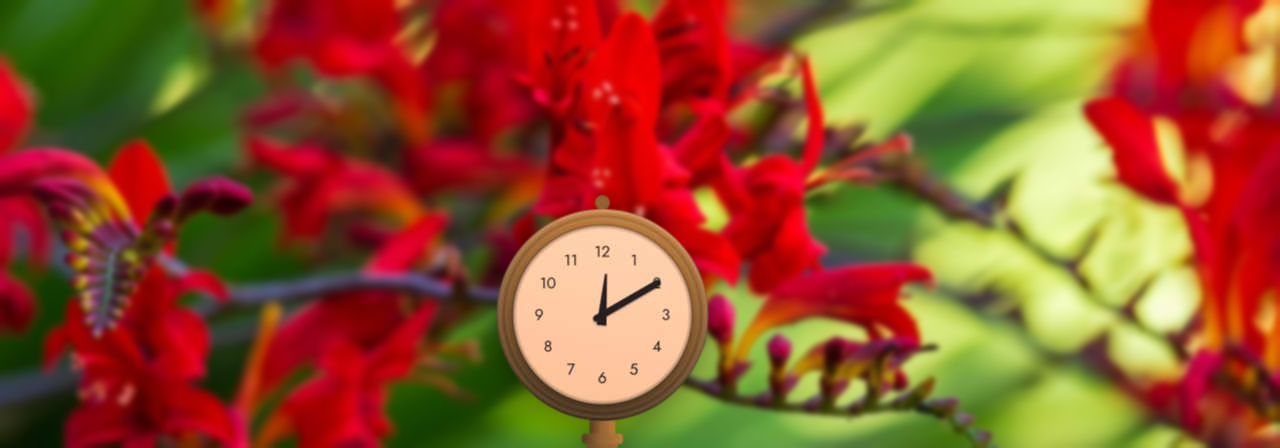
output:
12.10
